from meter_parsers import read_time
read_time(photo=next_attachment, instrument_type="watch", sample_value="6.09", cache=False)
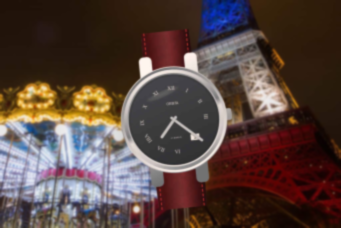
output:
7.22
